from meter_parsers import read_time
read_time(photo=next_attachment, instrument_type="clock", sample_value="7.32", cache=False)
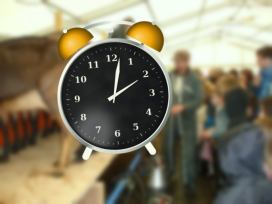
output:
2.02
